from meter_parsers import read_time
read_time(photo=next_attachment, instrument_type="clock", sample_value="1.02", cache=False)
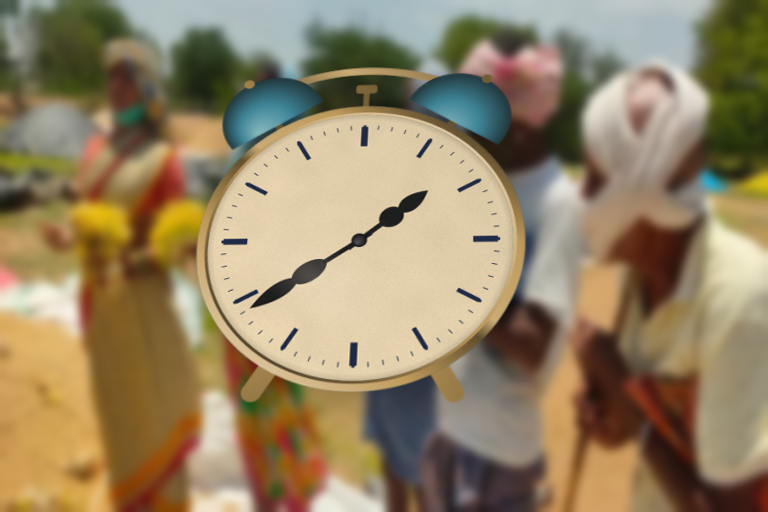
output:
1.39
